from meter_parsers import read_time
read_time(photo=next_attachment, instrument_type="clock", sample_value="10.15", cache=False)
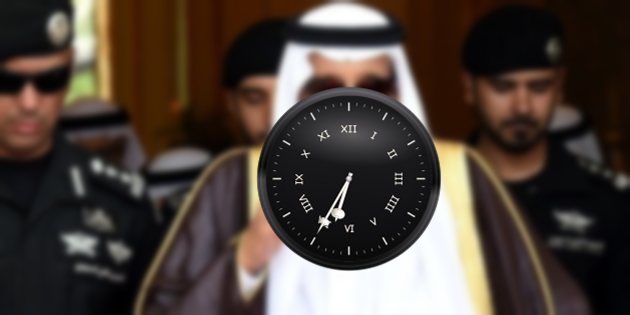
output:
6.35
